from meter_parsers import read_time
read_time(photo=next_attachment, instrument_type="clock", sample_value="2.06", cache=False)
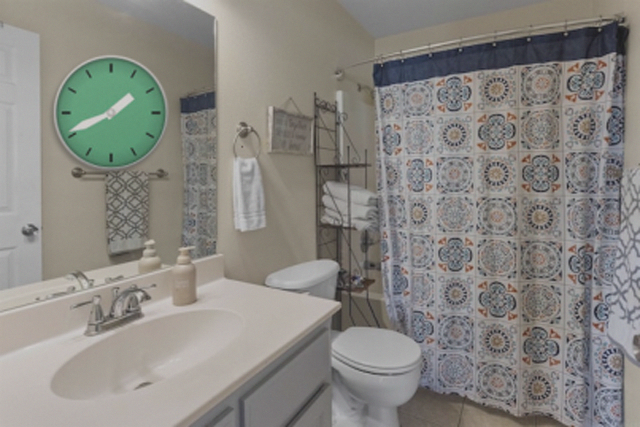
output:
1.41
